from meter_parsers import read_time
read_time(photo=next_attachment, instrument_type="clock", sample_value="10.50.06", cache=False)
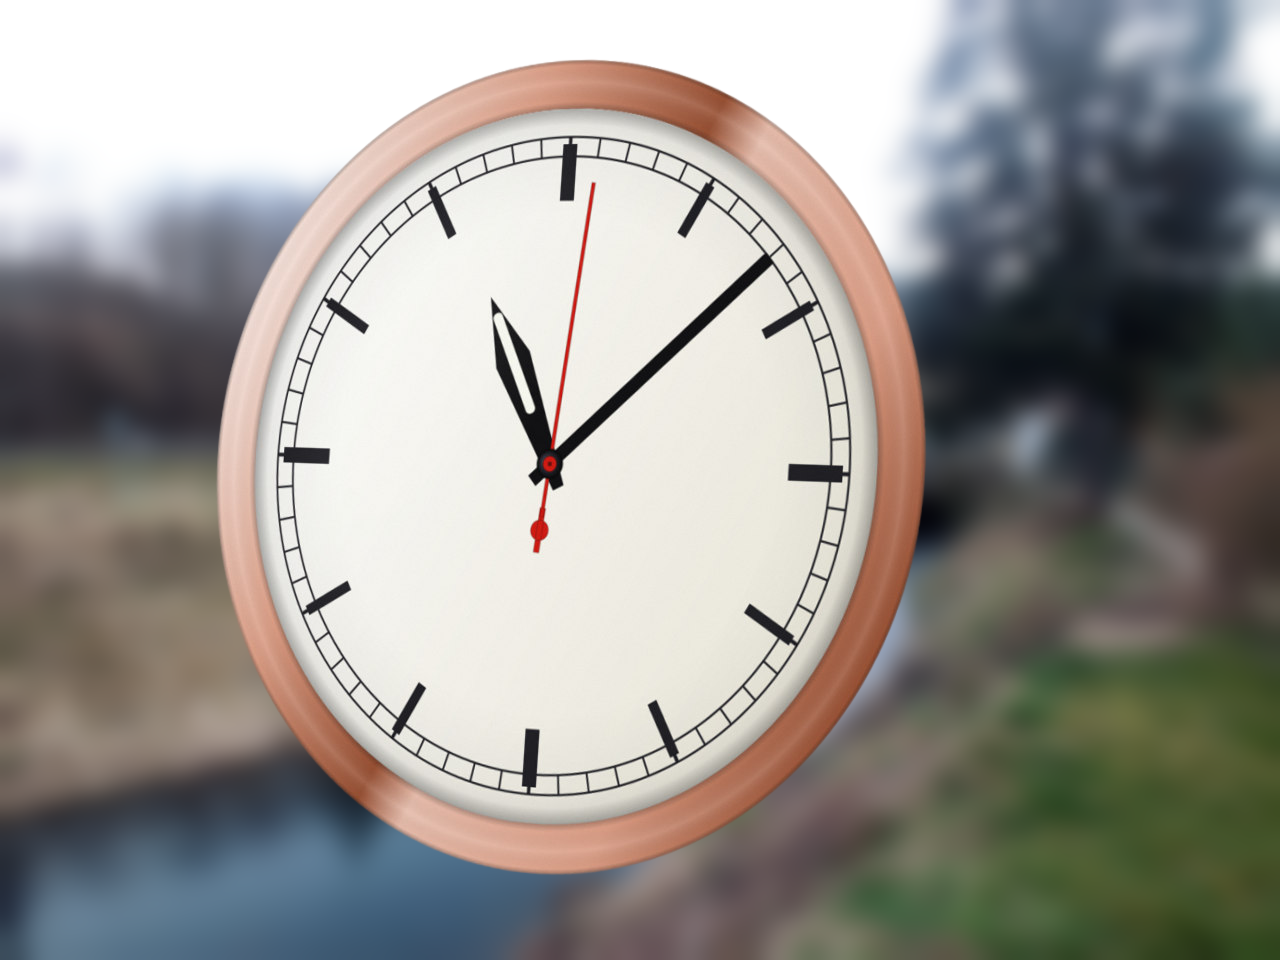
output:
11.08.01
